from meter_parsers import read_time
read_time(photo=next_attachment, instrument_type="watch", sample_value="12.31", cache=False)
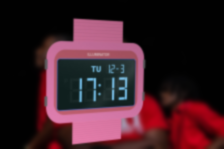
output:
17.13
